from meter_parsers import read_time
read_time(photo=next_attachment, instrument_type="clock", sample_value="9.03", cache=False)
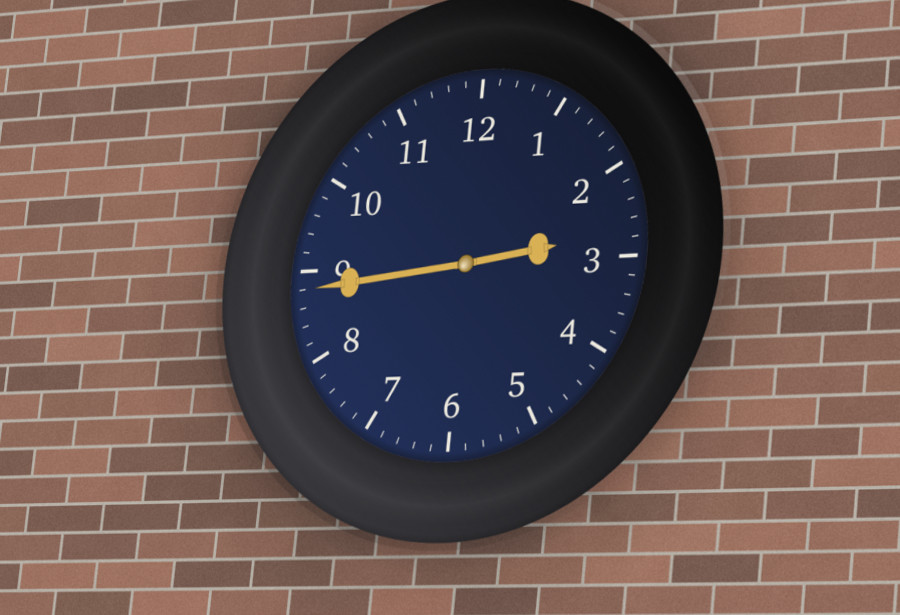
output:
2.44
